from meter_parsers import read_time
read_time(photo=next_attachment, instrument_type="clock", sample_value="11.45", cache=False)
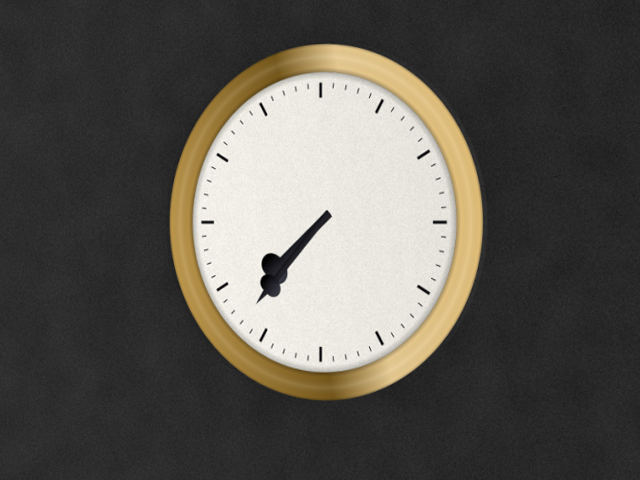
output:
7.37
